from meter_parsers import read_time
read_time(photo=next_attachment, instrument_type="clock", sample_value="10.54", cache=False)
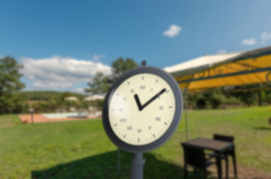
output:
11.09
